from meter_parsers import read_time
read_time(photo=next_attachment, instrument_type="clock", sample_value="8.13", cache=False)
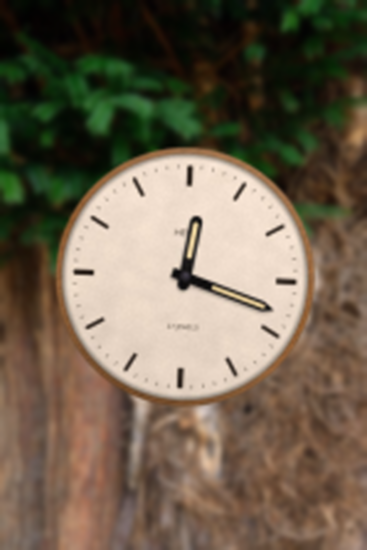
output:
12.18
